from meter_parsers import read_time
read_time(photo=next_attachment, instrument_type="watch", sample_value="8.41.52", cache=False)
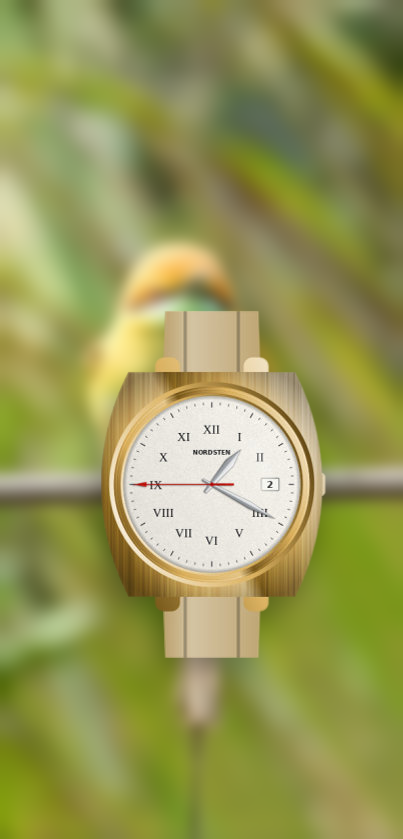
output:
1.19.45
